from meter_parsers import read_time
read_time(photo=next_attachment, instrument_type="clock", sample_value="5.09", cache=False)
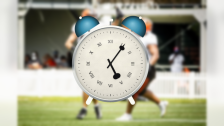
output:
5.06
